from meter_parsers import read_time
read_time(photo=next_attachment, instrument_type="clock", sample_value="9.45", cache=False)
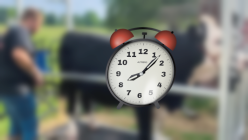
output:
8.07
